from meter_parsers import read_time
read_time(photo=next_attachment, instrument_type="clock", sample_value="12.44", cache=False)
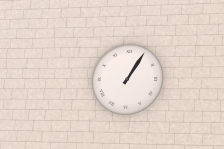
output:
1.05
